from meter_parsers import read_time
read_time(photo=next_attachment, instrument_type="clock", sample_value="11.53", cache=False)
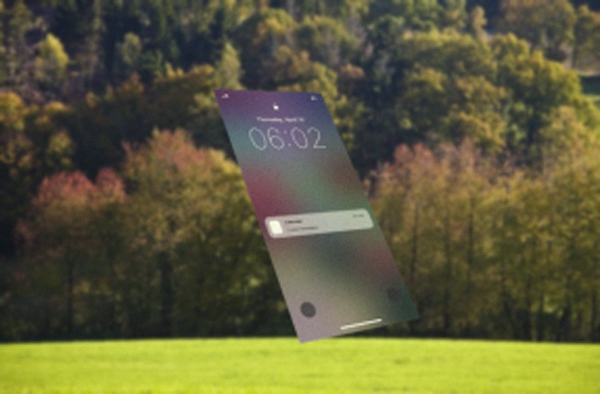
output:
6.02
